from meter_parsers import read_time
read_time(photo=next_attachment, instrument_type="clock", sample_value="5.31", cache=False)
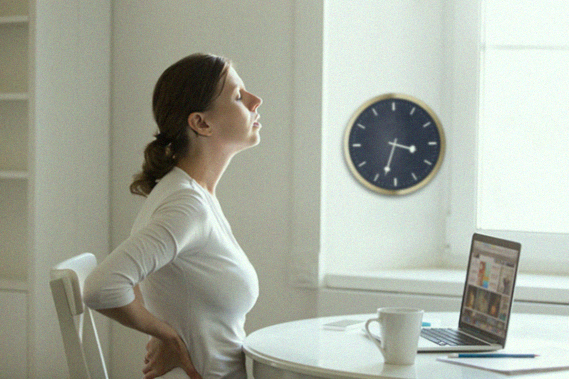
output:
3.33
